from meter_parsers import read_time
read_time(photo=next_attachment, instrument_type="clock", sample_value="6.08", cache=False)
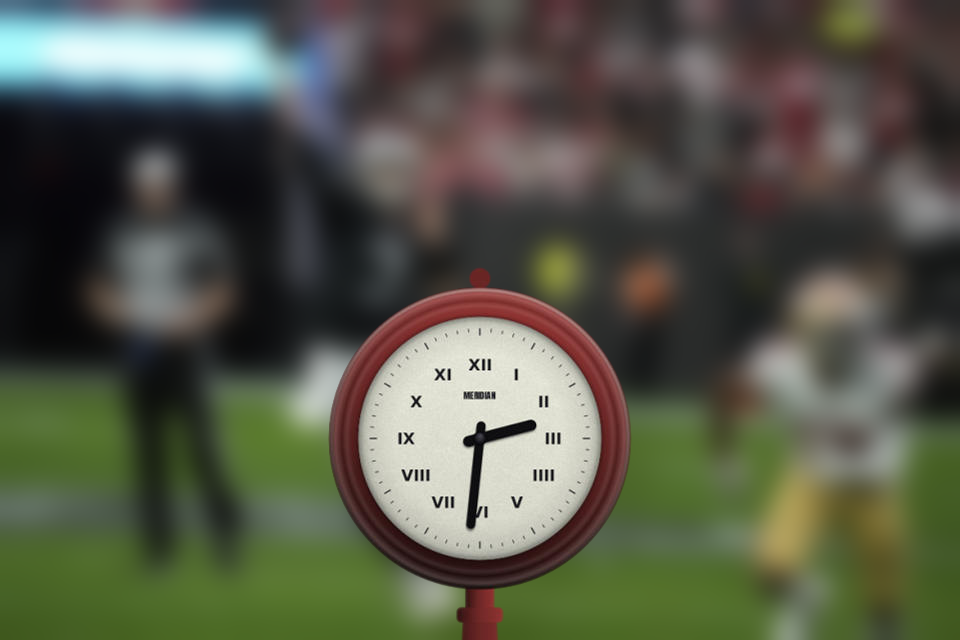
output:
2.31
